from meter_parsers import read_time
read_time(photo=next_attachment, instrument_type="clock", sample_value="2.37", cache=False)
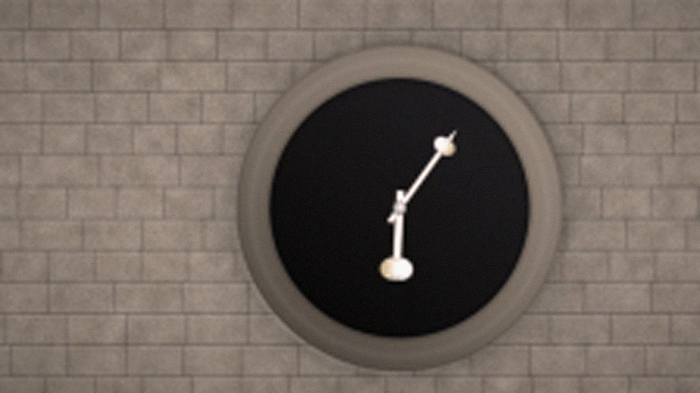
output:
6.06
